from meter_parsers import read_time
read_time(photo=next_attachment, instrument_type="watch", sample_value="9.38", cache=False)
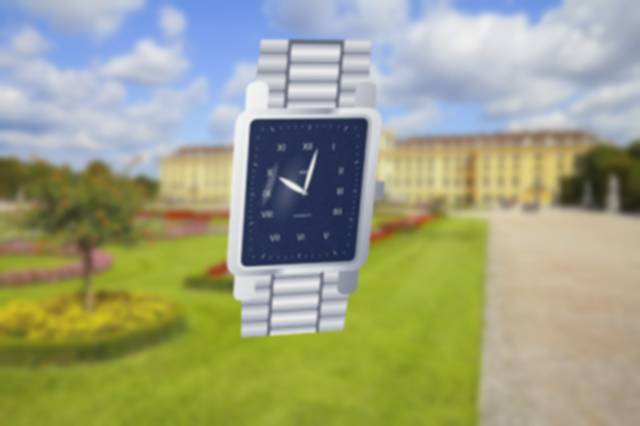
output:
10.02
